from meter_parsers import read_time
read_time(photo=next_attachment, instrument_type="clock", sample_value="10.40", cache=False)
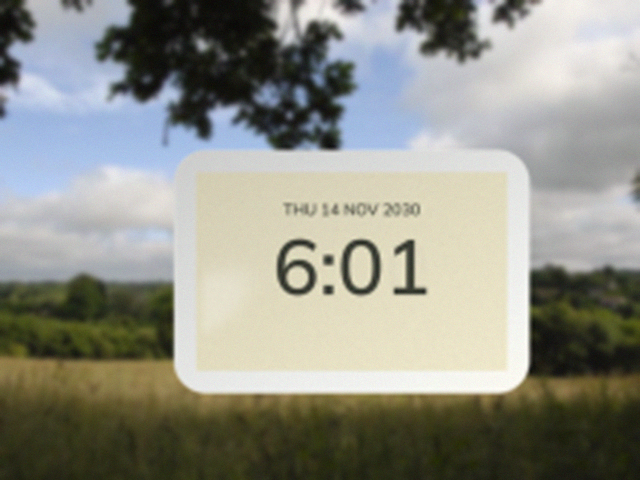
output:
6.01
